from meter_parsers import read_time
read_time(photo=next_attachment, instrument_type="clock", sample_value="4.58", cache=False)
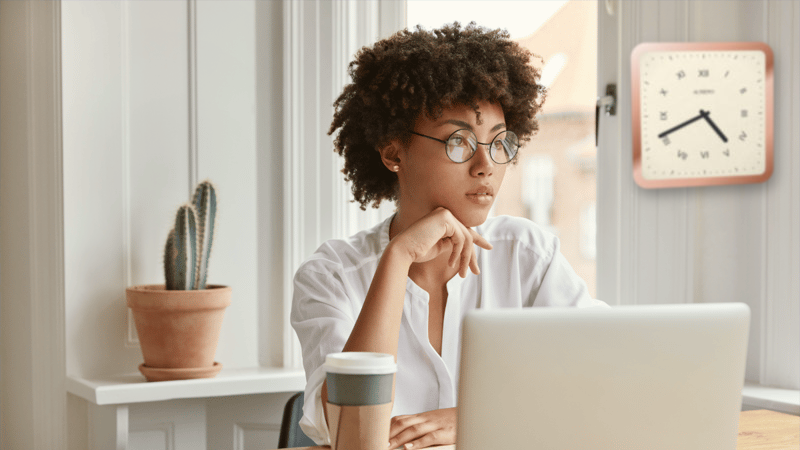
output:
4.41
